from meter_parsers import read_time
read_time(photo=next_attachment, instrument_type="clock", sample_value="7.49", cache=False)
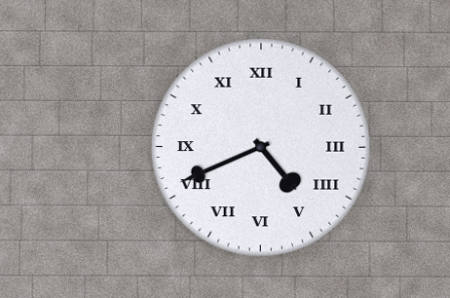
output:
4.41
